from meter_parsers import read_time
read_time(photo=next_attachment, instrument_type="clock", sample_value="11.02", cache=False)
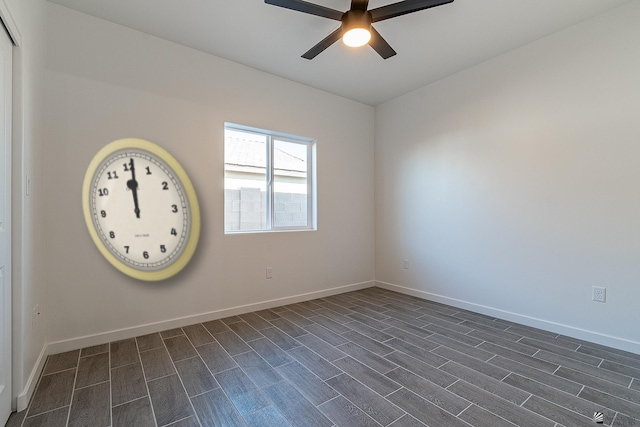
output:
12.01
